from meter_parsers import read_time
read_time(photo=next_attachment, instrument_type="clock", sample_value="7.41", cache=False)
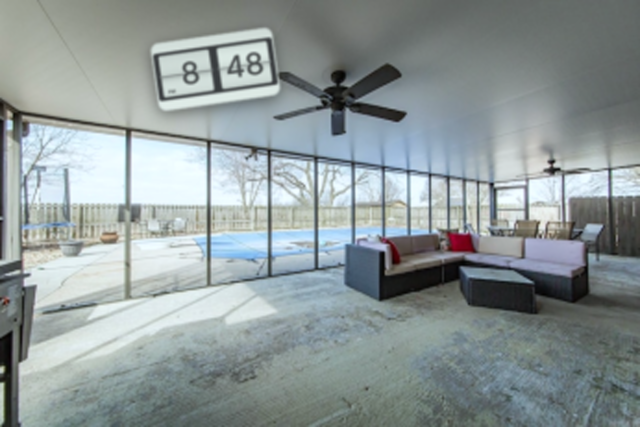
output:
8.48
